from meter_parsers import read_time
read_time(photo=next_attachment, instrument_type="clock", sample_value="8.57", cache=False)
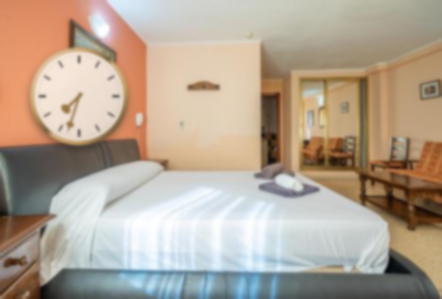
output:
7.33
